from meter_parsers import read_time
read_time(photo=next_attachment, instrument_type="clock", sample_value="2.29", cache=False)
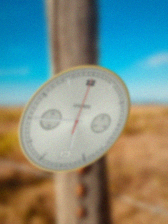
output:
5.45
